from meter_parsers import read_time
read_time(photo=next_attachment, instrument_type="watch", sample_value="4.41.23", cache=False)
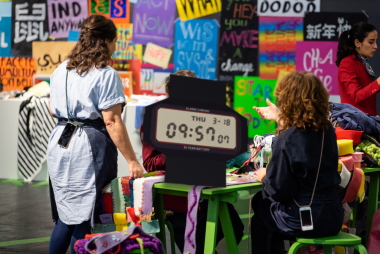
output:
9.57.07
